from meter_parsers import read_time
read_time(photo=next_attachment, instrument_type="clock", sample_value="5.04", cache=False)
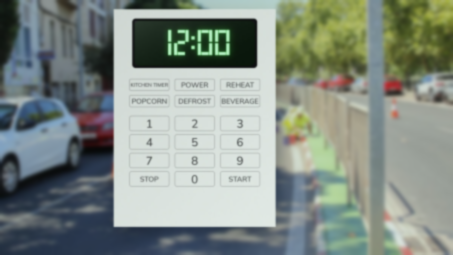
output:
12.00
